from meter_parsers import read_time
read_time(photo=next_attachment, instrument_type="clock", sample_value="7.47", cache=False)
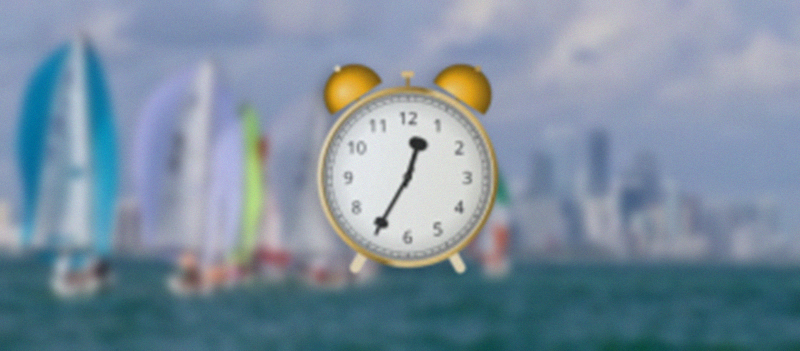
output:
12.35
